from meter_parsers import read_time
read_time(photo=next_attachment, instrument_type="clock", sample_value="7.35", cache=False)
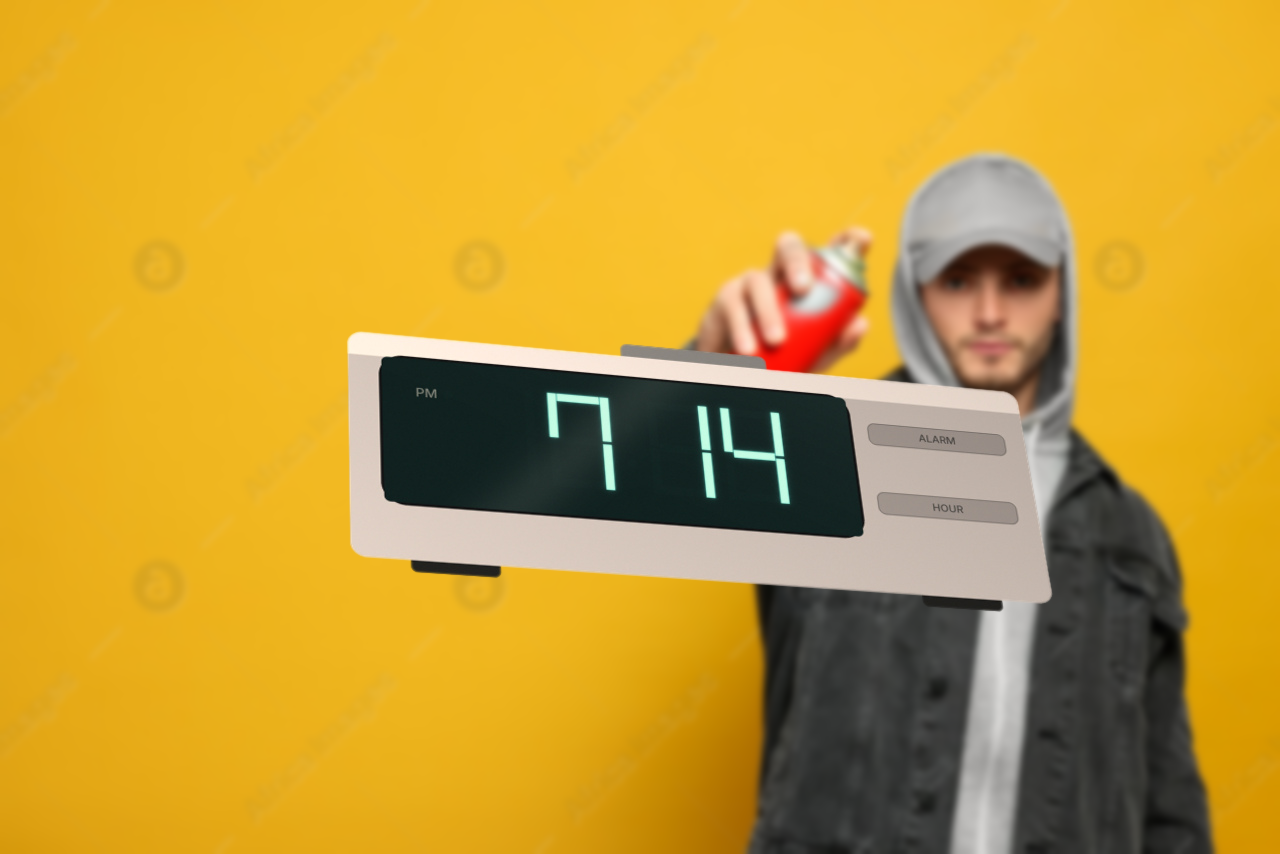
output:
7.14
